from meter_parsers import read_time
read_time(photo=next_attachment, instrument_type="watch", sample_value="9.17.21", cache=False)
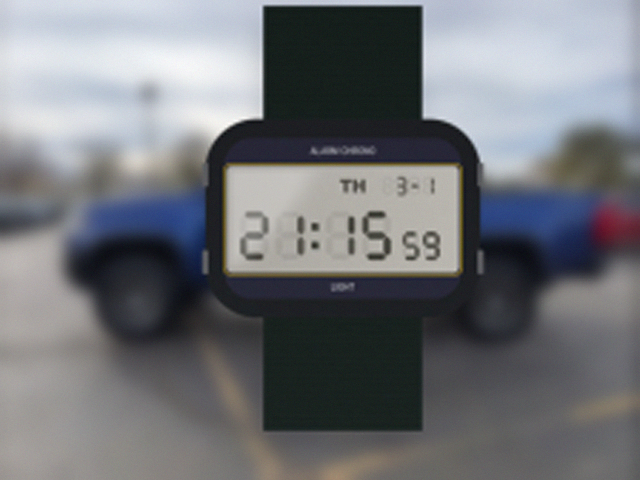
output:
21.15.59
